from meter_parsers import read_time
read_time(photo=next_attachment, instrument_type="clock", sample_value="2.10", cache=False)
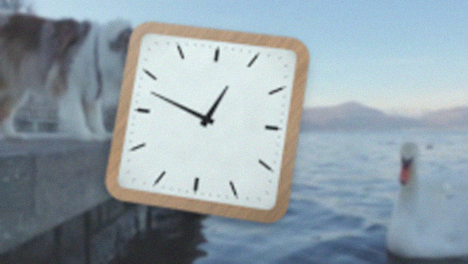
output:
12.48
